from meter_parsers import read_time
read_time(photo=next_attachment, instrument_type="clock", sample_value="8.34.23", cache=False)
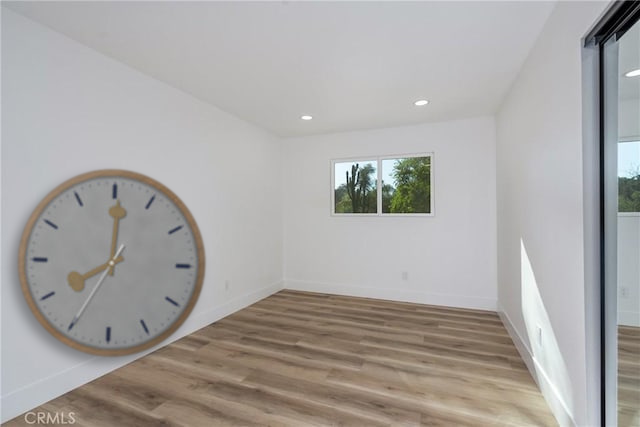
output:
8.00.35
